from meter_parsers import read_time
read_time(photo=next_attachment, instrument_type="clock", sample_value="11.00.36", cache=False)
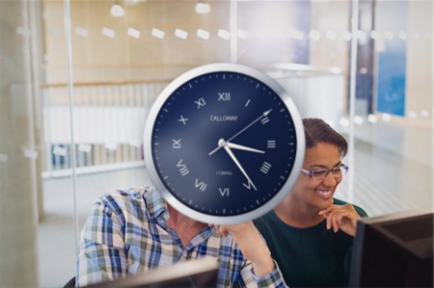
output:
3.24.09
